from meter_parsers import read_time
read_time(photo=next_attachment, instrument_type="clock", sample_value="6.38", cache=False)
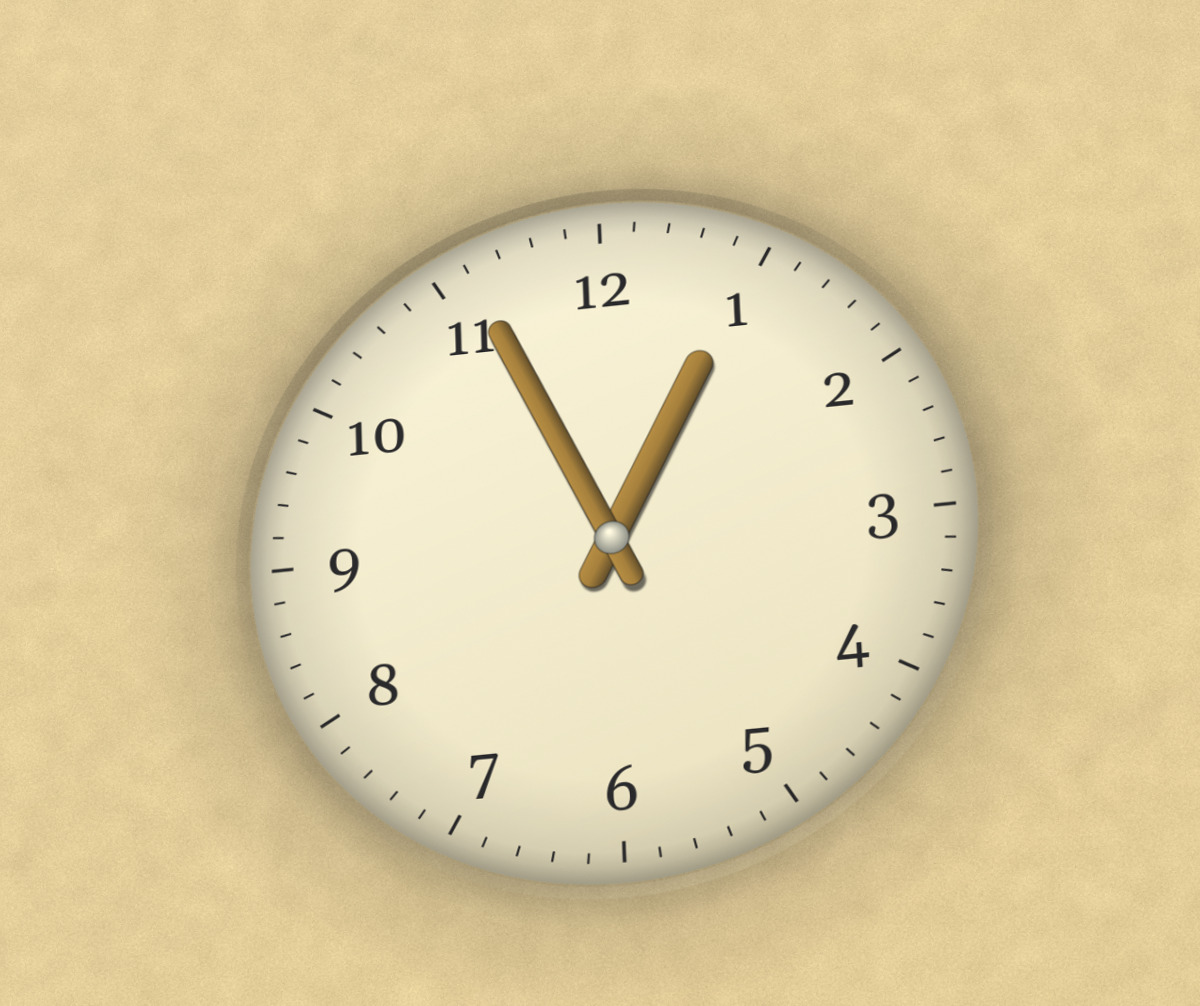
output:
12.56
